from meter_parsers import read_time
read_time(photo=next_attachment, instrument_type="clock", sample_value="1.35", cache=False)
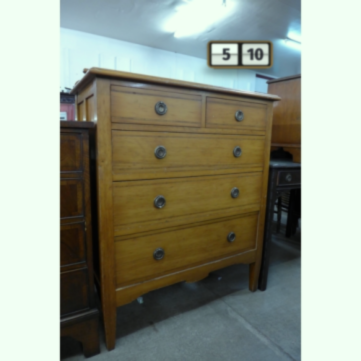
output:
5.10
